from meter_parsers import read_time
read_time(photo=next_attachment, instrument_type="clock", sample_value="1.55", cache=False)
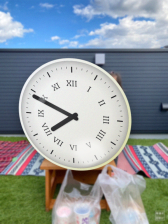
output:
7.49
